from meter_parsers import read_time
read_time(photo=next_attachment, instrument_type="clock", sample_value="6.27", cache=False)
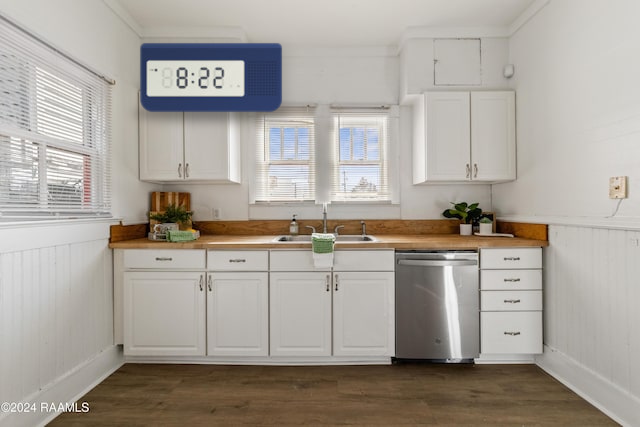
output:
8.22
